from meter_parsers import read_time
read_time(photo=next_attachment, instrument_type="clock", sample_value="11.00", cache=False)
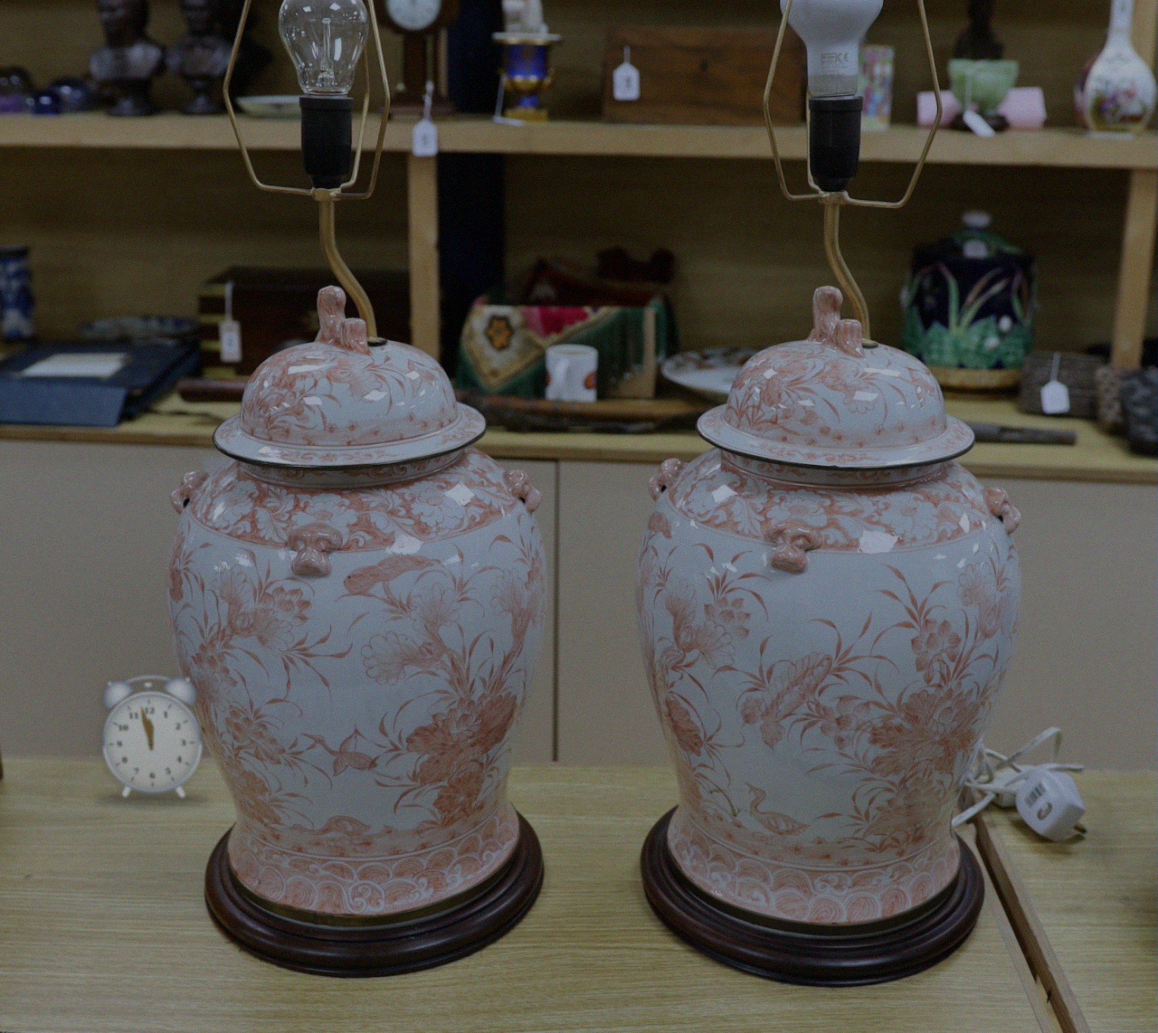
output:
11.58
